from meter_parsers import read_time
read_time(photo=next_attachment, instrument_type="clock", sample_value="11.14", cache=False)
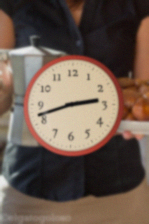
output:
2.42
